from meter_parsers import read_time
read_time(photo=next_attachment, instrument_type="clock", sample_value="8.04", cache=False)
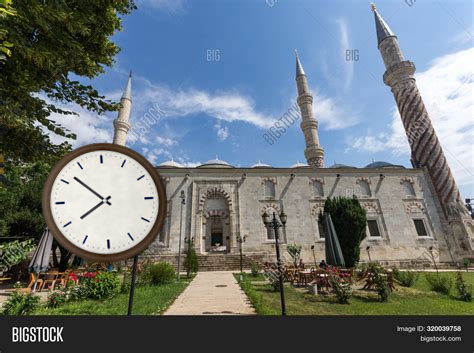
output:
7.52
